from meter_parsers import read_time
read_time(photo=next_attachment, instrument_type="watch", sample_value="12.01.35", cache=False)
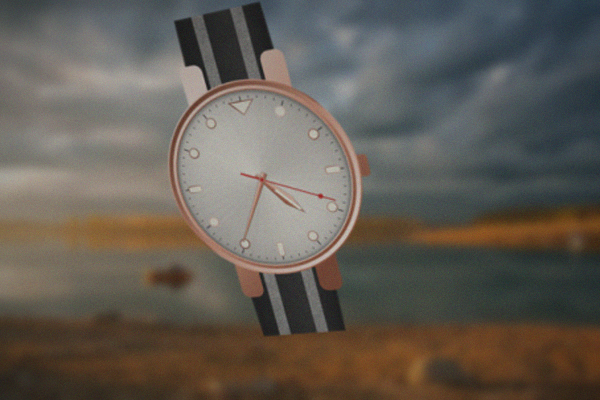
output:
4.35.19
